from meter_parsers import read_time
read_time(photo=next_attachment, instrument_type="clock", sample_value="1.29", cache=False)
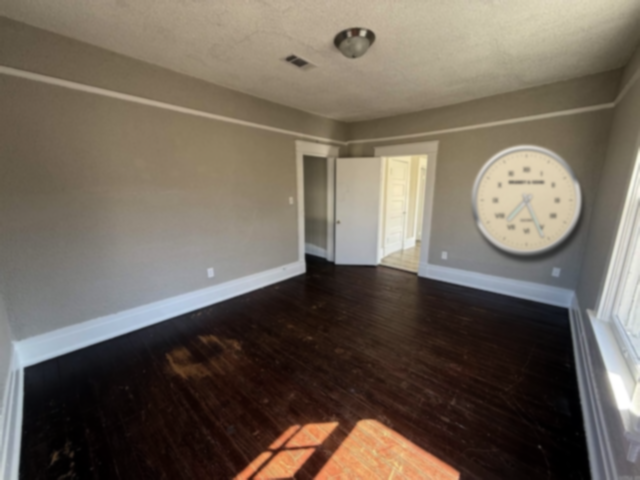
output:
7.26
